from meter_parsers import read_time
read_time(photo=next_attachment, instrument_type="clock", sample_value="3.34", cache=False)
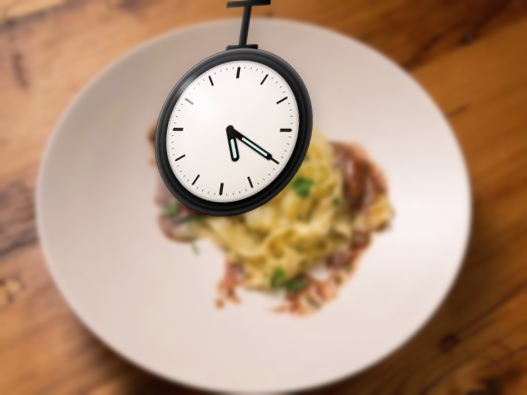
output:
5.20
